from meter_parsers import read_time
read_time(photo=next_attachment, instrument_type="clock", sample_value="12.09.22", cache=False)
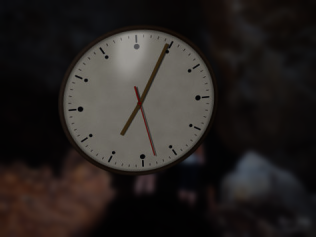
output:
7.04.28
